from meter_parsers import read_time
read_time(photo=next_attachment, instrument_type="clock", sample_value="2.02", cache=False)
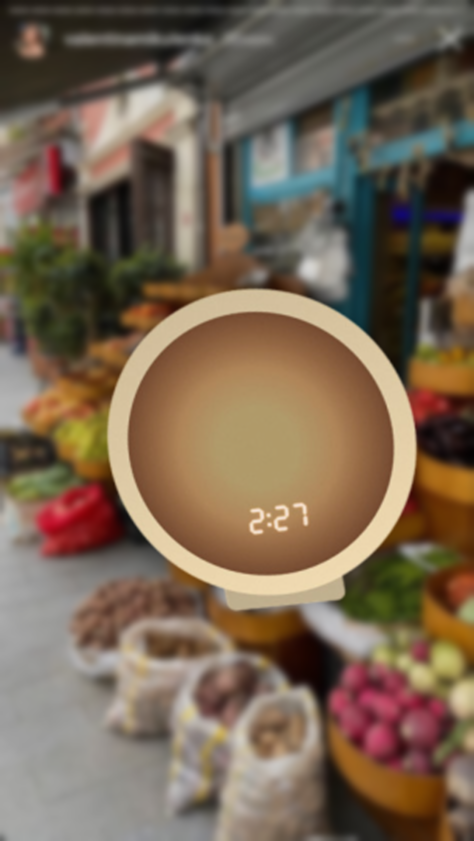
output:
2.27
